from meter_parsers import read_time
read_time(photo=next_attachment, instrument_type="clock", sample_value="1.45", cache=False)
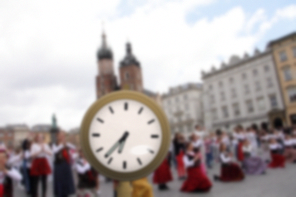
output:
6.37
